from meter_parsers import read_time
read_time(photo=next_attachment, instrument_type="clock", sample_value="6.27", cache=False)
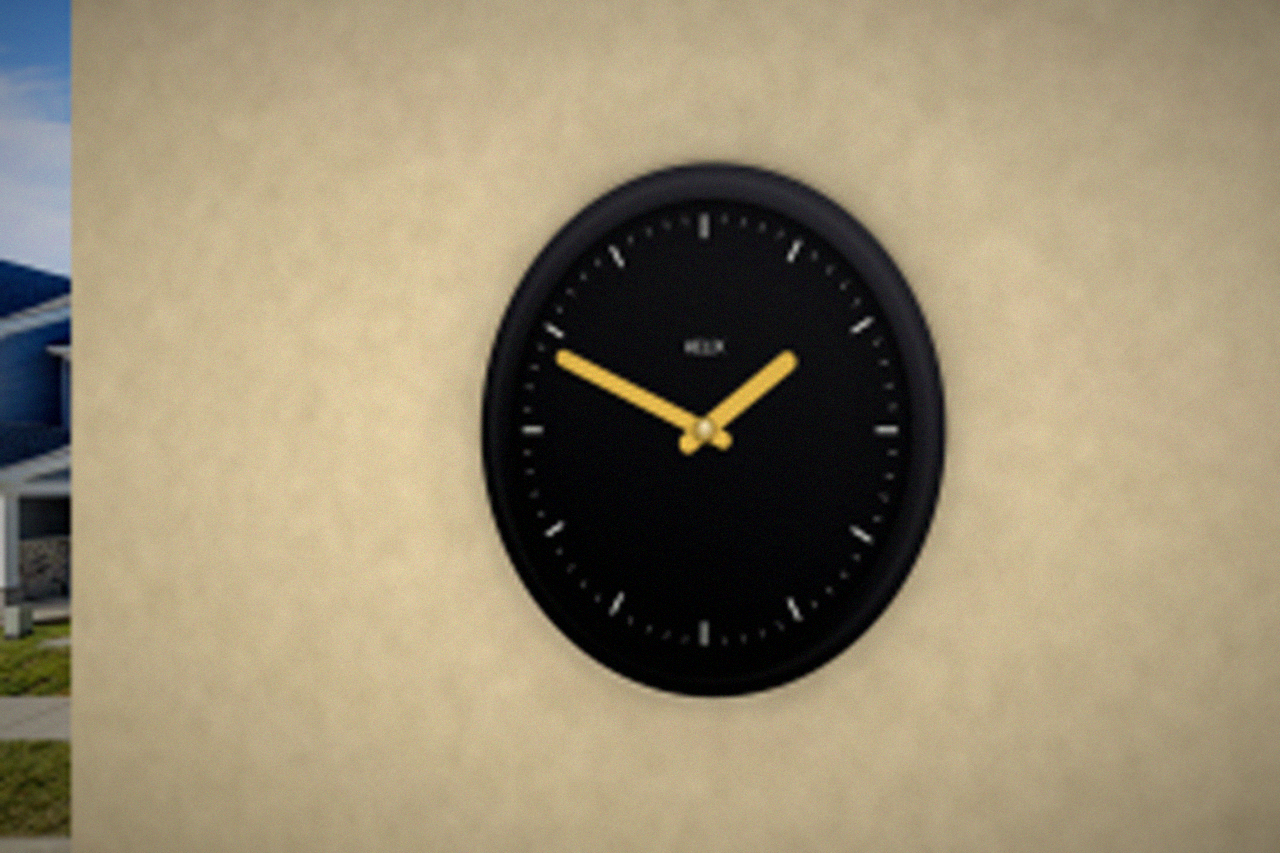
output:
1.49
